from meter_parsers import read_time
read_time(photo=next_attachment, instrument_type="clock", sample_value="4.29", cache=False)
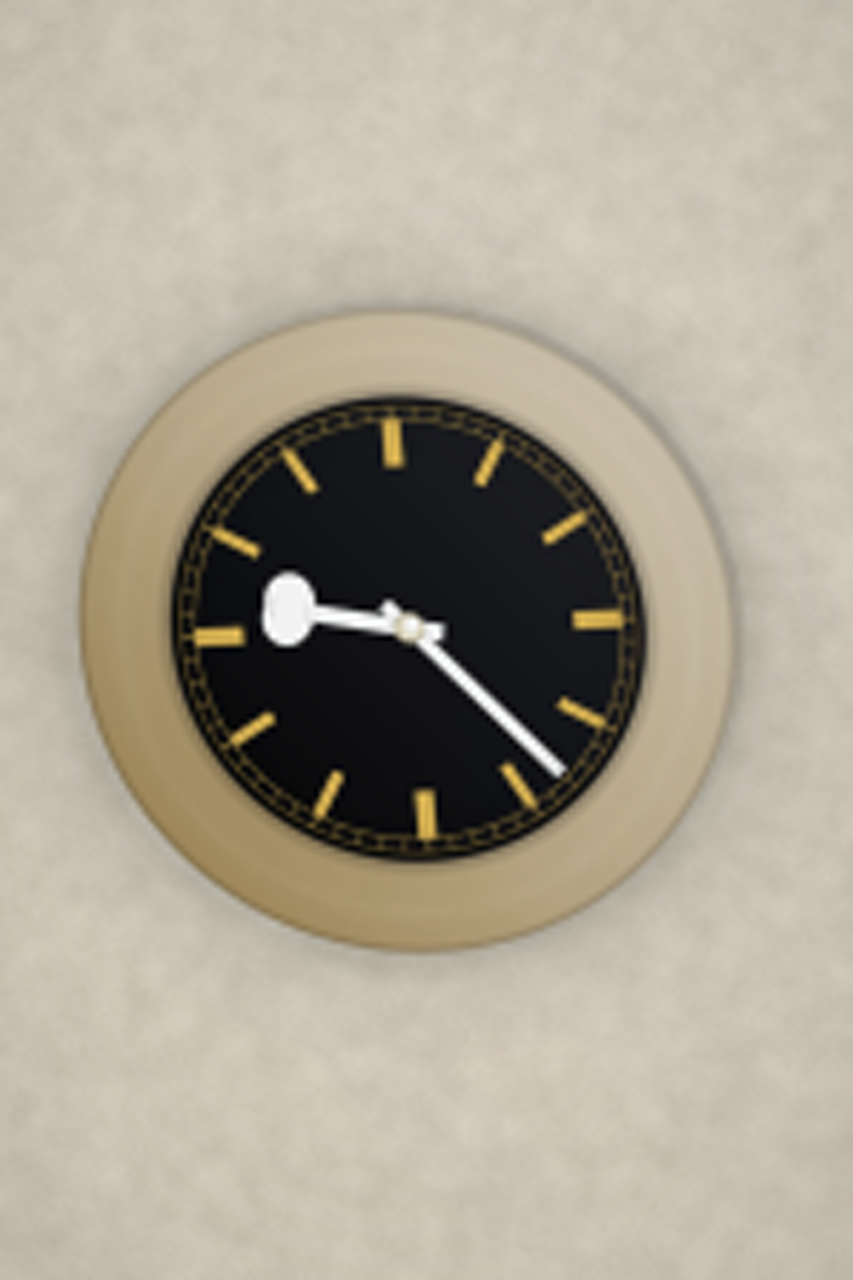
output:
9.23
